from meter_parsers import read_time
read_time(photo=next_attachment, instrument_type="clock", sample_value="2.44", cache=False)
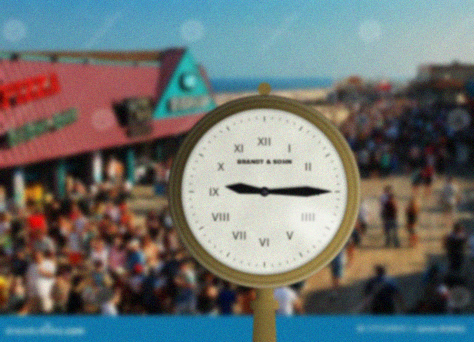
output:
9.15
